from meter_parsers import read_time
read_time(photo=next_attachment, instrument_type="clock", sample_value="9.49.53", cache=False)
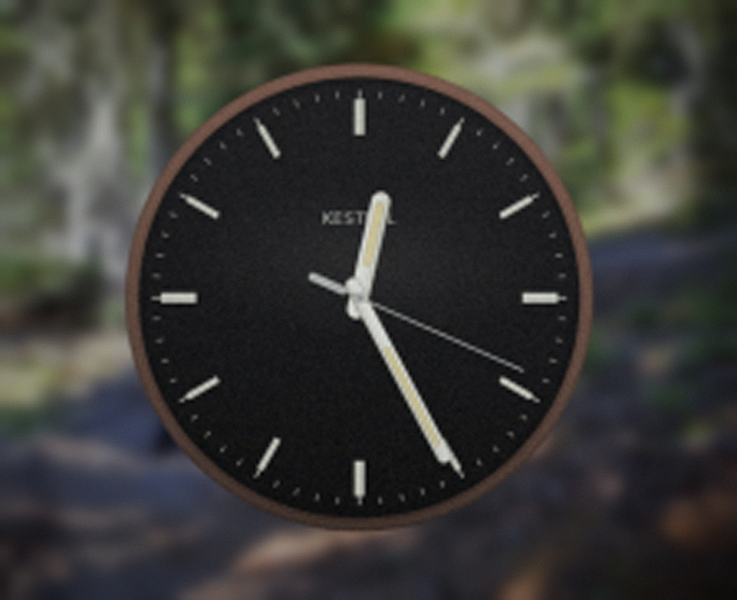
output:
12.25.19
